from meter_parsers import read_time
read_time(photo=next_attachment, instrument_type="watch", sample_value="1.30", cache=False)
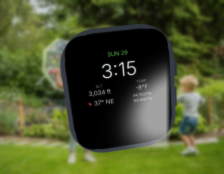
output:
3.15
